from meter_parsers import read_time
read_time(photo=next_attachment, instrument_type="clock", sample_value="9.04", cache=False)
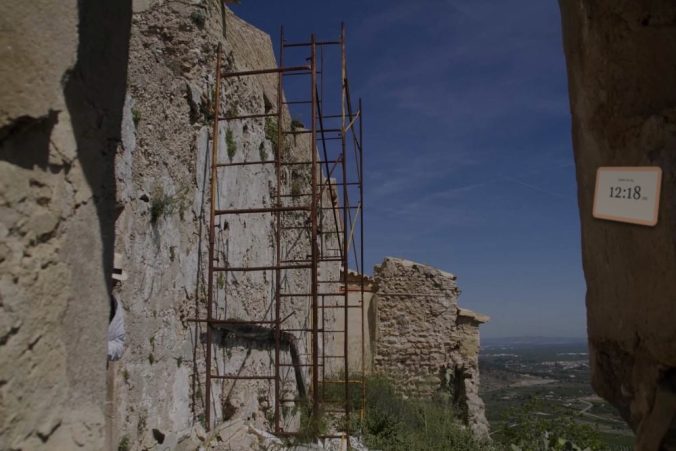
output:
12.18
